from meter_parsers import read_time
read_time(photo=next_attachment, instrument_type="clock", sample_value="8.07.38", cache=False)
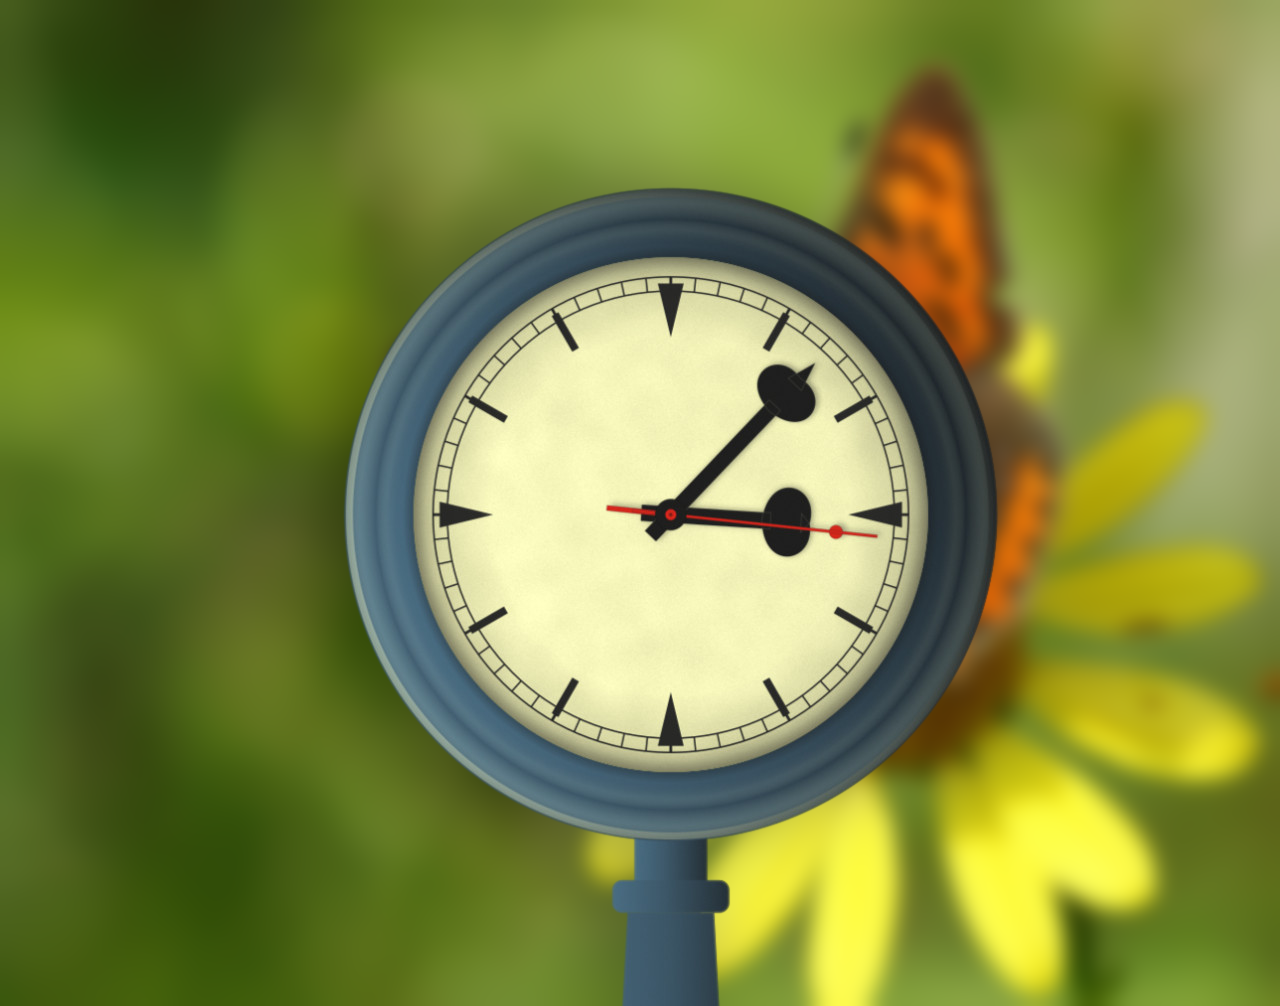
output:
3.07.16
